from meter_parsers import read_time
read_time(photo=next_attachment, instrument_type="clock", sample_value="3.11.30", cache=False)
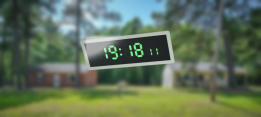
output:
19.18.11
